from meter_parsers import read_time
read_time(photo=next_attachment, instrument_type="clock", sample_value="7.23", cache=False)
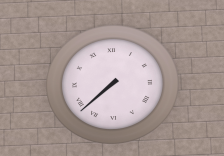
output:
7.38
